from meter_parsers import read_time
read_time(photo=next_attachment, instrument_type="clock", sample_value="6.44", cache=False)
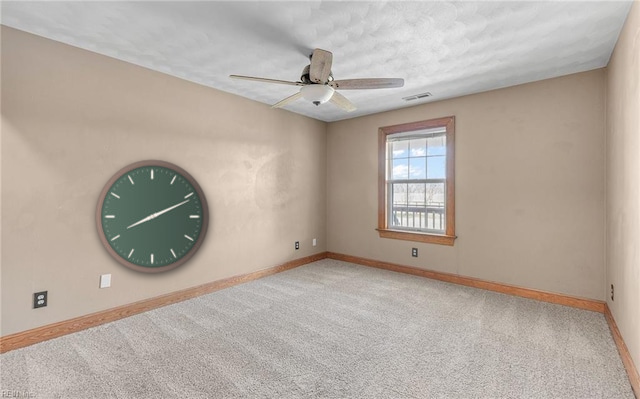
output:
8.11
